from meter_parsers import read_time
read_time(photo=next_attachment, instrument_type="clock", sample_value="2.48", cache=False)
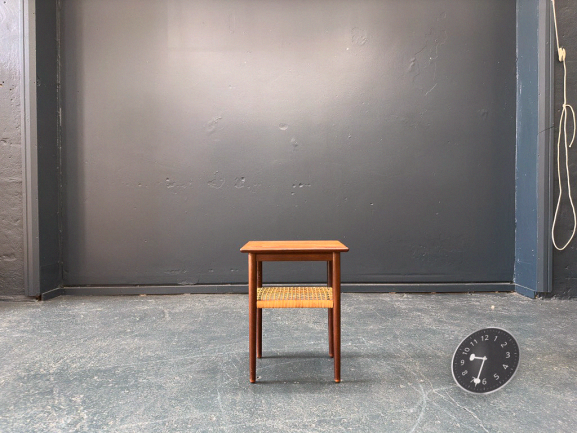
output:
9.33
